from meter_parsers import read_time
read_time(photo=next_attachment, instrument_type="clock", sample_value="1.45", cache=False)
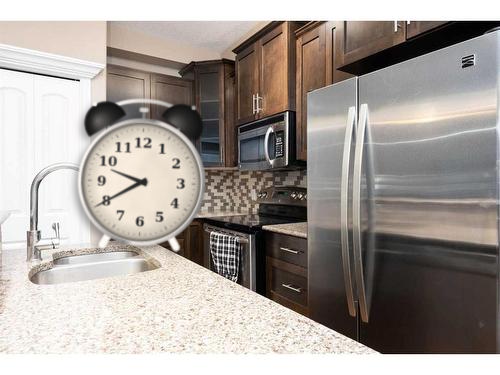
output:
9.40
